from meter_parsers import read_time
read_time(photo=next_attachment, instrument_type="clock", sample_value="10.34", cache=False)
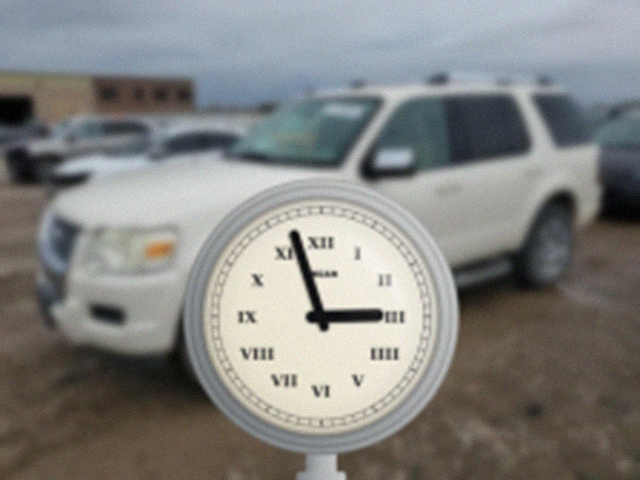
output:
2.57
